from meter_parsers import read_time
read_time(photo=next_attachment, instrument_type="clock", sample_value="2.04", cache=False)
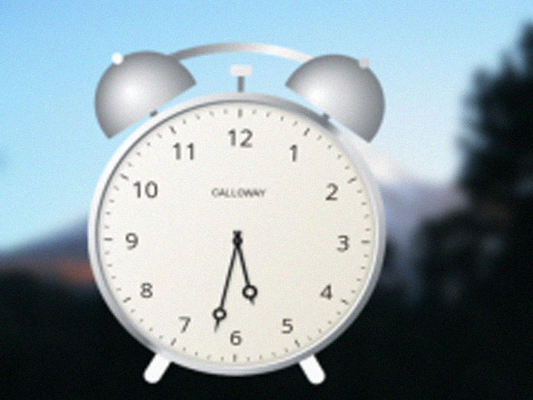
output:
5.32
